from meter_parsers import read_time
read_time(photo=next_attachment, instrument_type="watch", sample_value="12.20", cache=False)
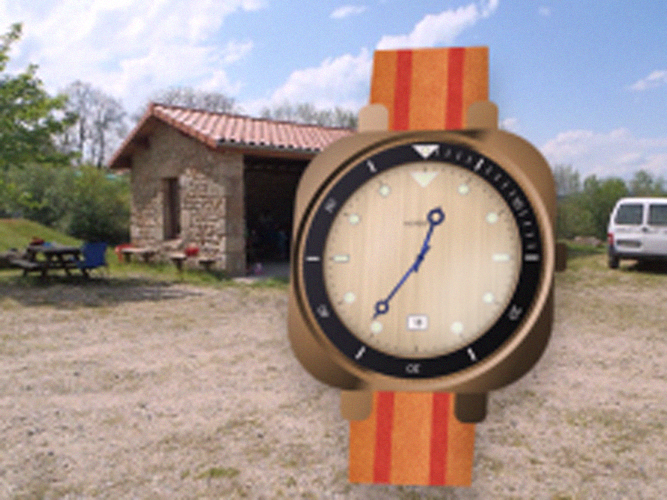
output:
12.36
